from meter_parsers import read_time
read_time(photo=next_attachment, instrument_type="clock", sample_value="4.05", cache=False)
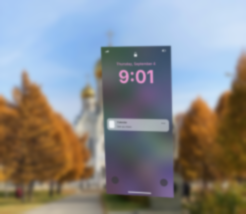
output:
9.01
